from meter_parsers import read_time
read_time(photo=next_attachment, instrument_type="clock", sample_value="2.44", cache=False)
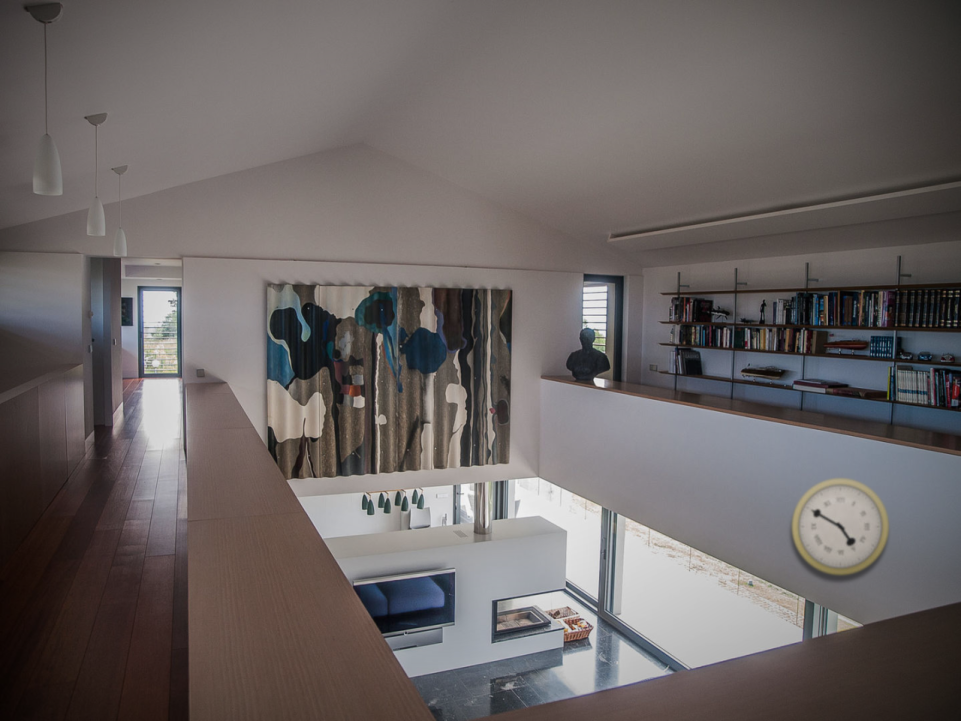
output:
4.50
